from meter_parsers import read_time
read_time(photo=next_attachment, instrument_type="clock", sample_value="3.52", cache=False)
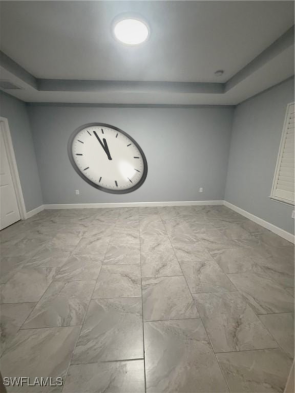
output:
11.57
